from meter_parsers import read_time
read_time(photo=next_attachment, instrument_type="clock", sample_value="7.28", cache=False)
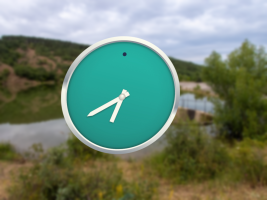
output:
6.40
